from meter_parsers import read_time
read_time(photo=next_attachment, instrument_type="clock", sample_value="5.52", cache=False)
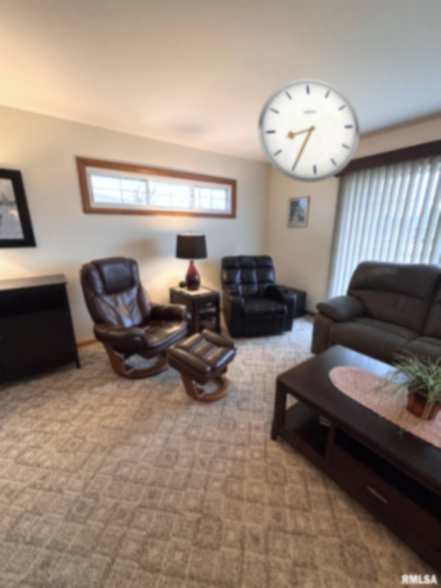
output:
8.35
